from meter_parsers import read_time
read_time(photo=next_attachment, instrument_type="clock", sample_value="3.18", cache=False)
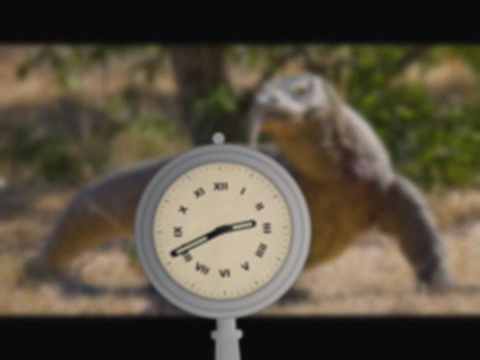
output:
2.41
